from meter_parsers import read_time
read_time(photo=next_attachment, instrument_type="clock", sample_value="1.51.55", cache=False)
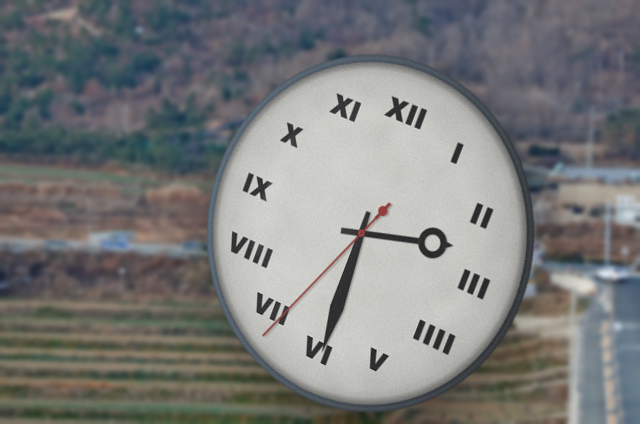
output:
2.29.34
